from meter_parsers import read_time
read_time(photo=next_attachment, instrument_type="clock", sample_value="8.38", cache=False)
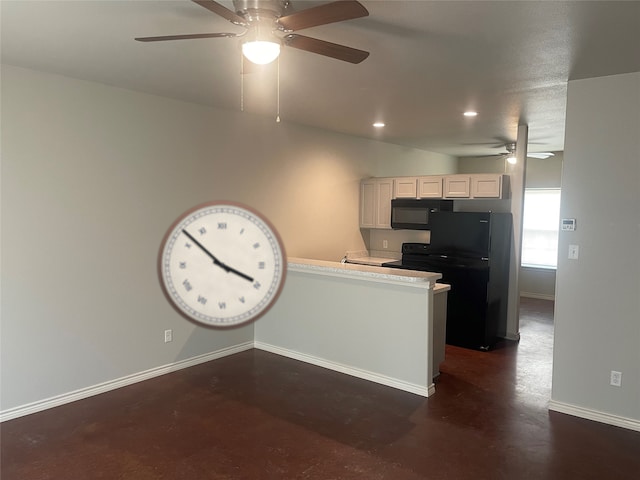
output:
3.52
